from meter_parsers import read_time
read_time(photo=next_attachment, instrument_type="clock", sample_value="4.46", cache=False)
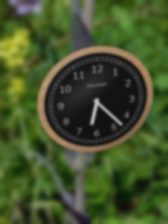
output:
6.23
